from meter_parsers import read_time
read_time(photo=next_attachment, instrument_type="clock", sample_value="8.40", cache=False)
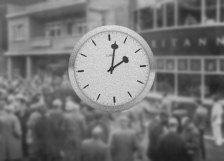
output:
2.02
